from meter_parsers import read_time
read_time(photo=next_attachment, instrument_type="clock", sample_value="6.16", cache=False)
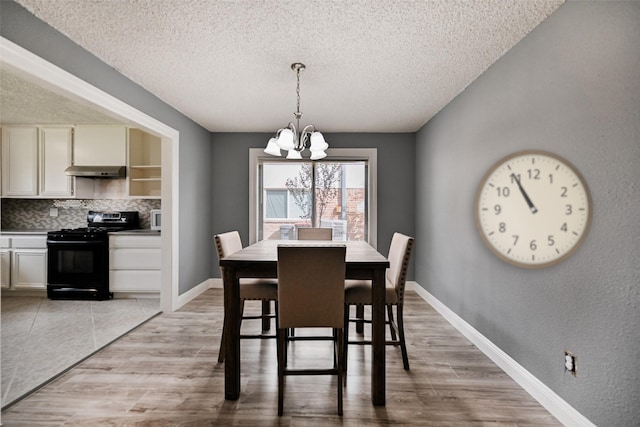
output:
10.55
